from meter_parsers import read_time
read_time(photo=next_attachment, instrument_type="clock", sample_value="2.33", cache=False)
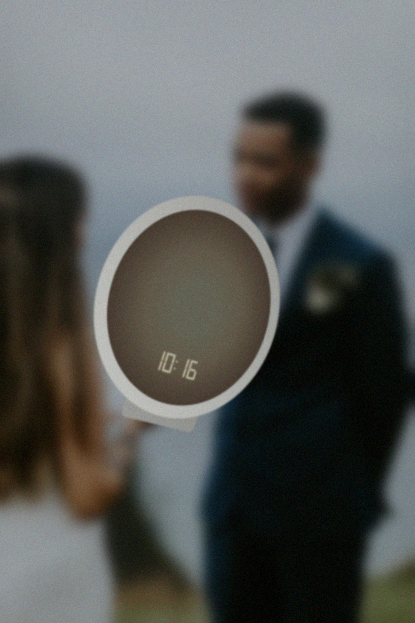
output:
10.16
